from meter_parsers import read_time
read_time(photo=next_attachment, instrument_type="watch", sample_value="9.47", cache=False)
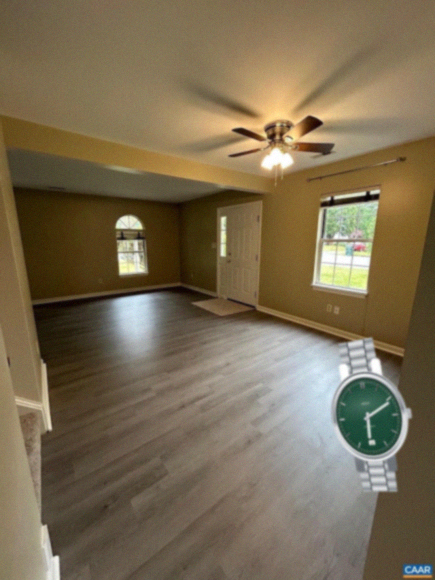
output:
6.11
